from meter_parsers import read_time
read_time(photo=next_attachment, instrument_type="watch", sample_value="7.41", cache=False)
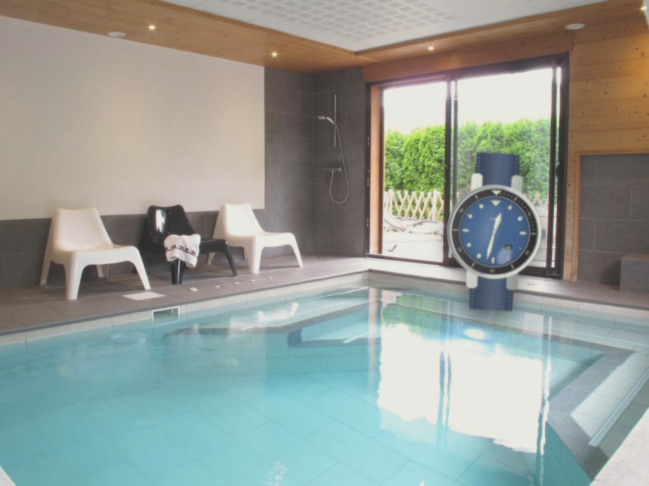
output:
12.32
